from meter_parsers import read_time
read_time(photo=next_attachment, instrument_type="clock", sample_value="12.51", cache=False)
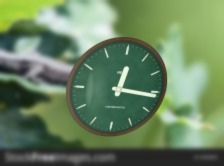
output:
12.16
